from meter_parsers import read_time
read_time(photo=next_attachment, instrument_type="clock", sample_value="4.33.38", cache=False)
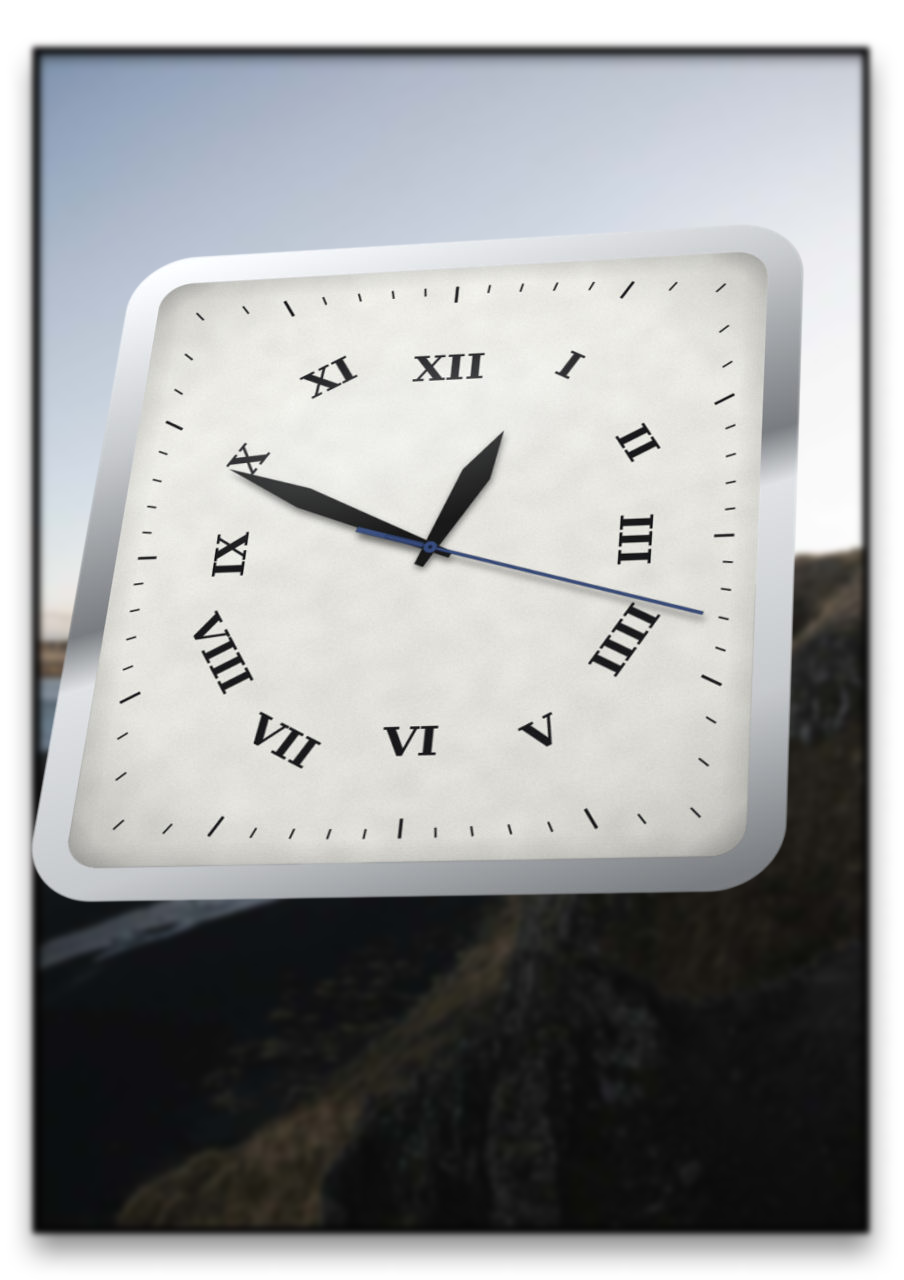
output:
12.49.18
